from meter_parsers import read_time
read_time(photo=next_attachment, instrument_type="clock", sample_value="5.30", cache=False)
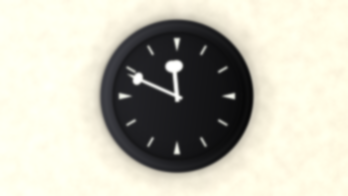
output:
11.49
